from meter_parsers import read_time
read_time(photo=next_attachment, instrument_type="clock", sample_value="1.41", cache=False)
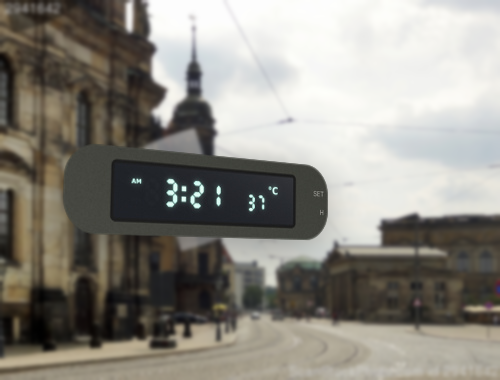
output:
3.21
